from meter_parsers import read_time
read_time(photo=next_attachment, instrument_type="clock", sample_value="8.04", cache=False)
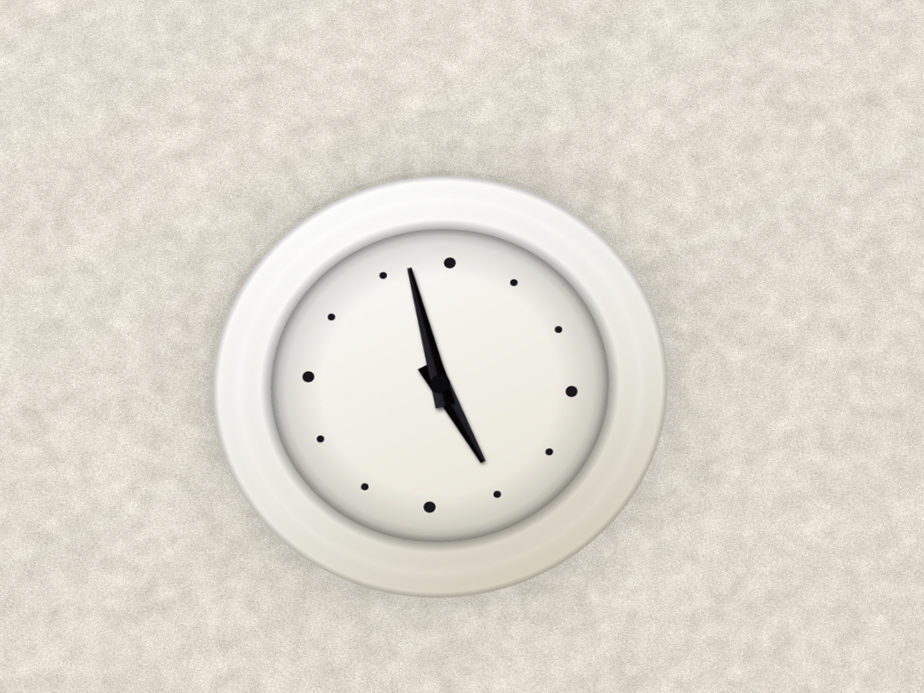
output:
4.57
